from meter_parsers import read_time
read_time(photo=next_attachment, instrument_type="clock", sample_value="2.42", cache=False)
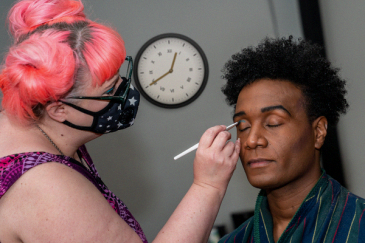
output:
12.40
